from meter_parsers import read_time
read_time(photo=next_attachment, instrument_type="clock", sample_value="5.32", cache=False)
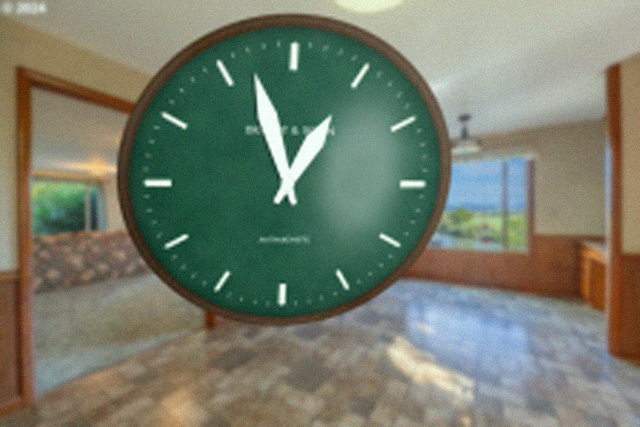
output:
12.57
